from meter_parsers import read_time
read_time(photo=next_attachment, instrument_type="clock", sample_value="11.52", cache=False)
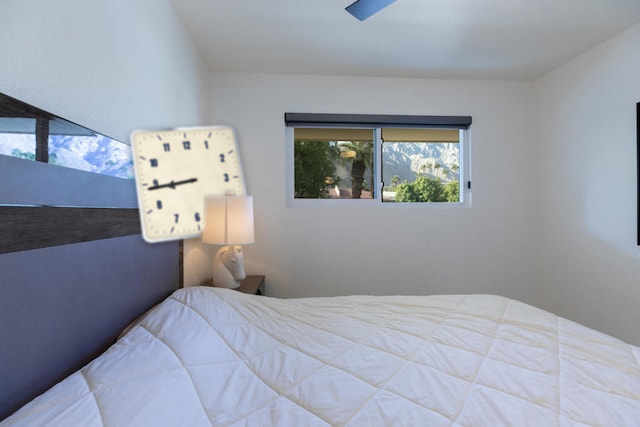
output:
8.44
